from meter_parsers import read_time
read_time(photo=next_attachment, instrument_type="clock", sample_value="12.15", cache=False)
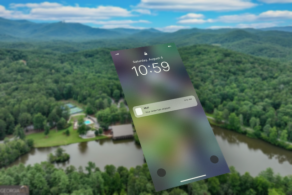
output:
10.59
